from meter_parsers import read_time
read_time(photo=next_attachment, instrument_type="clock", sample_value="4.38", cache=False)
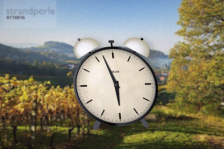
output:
5.57
